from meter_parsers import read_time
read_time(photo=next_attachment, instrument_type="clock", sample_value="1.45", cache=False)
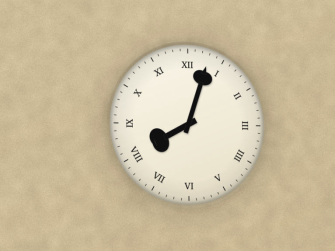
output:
8.03
